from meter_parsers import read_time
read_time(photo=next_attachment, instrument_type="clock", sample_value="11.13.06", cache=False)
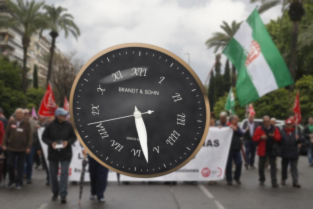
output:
5.27.42
